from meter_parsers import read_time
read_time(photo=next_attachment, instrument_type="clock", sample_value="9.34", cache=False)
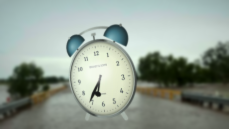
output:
6.36
